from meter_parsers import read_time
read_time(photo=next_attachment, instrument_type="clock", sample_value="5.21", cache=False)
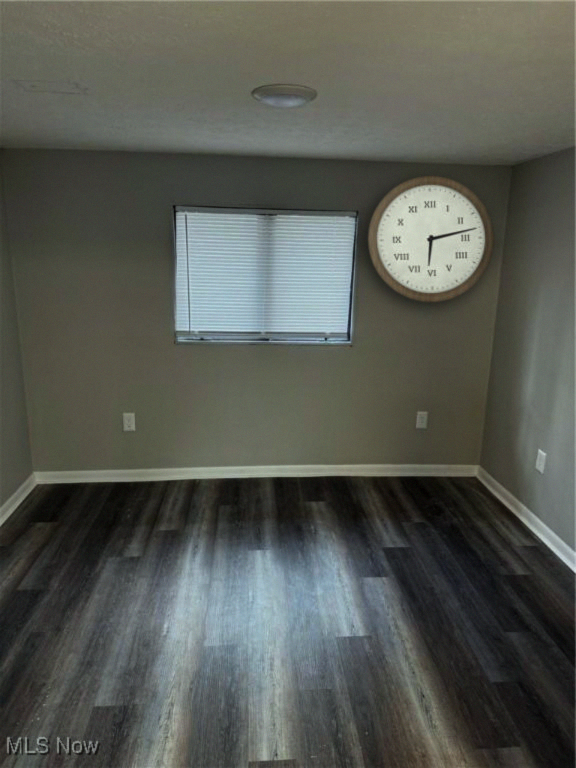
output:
6.13
